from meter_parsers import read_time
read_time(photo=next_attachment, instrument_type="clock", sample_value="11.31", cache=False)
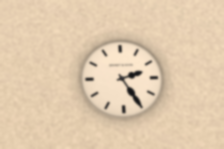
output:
2.25
